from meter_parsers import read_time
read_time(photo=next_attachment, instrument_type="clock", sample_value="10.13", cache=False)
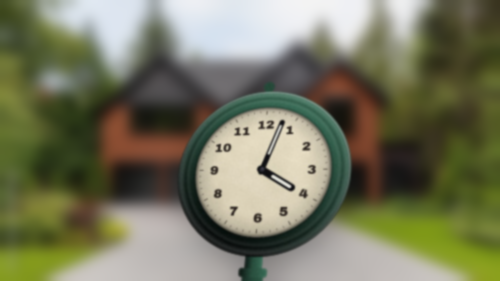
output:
4.03
